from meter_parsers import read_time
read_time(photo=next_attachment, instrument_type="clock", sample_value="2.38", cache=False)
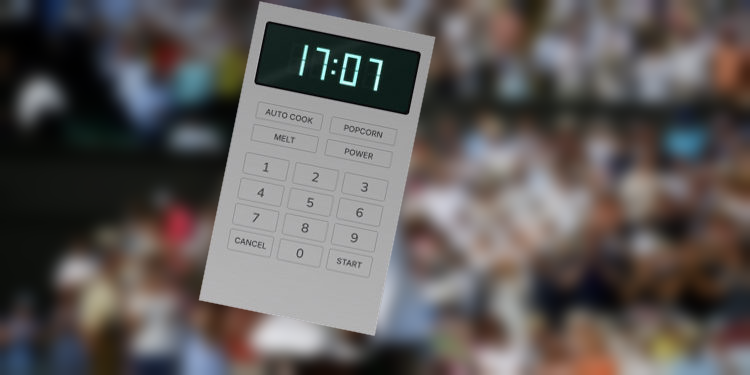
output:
17.07
